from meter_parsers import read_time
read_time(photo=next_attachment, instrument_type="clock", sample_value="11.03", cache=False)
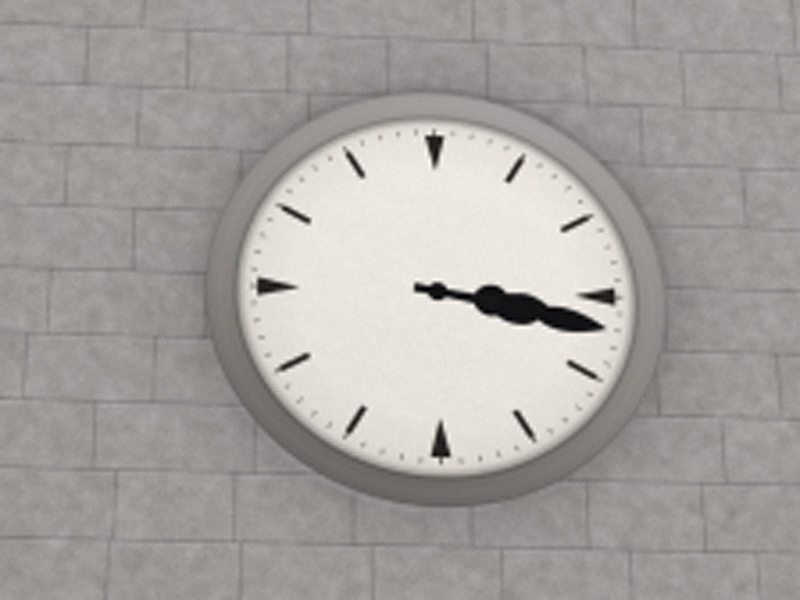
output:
3.17
